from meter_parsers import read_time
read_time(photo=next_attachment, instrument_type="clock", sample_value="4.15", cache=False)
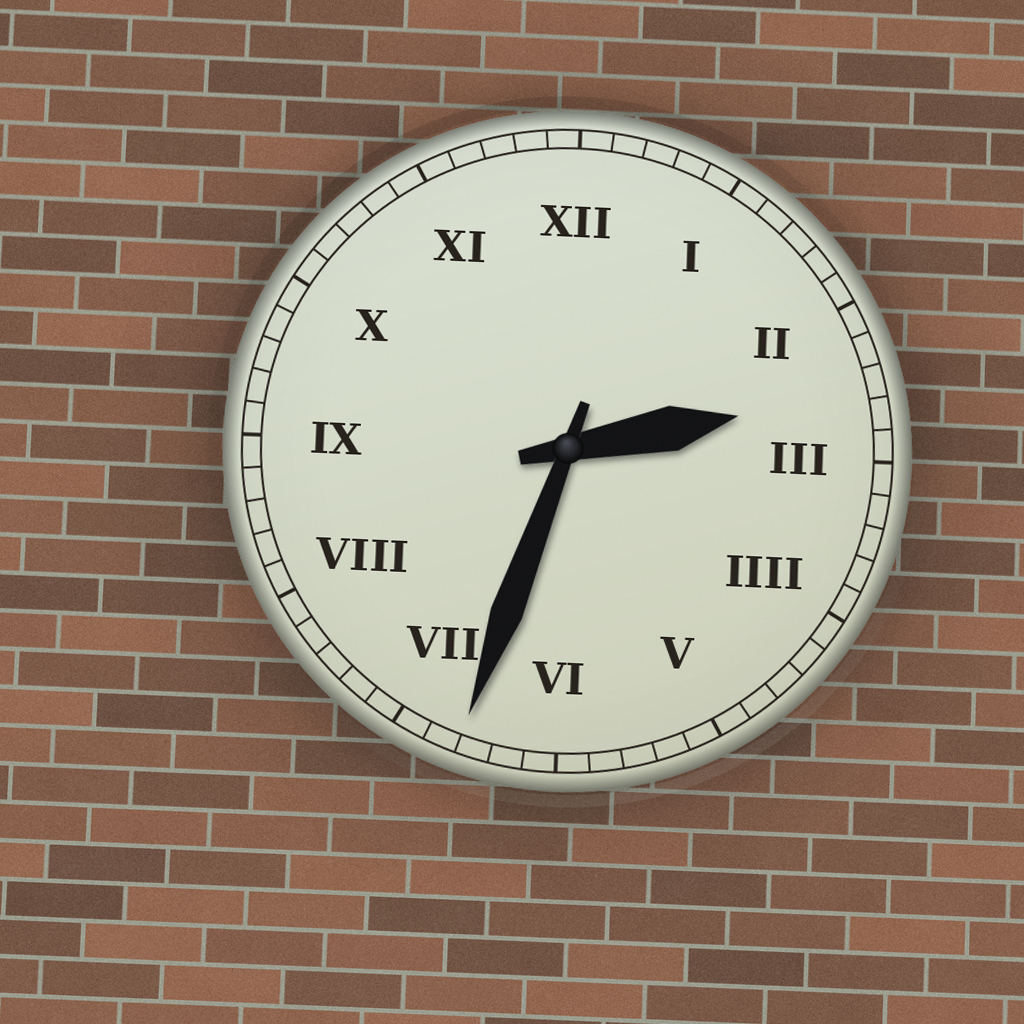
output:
2.33
